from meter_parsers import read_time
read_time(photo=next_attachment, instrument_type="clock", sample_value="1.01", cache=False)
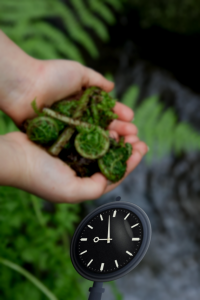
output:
8.58
